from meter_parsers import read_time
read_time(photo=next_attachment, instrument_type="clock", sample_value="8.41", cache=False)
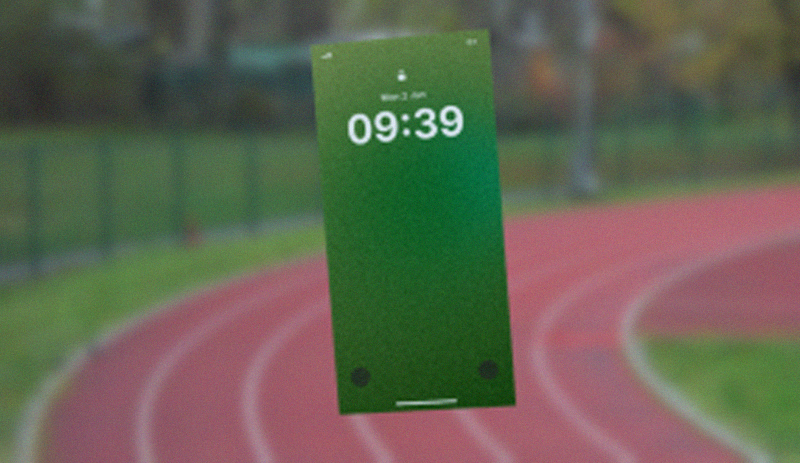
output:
9.39
